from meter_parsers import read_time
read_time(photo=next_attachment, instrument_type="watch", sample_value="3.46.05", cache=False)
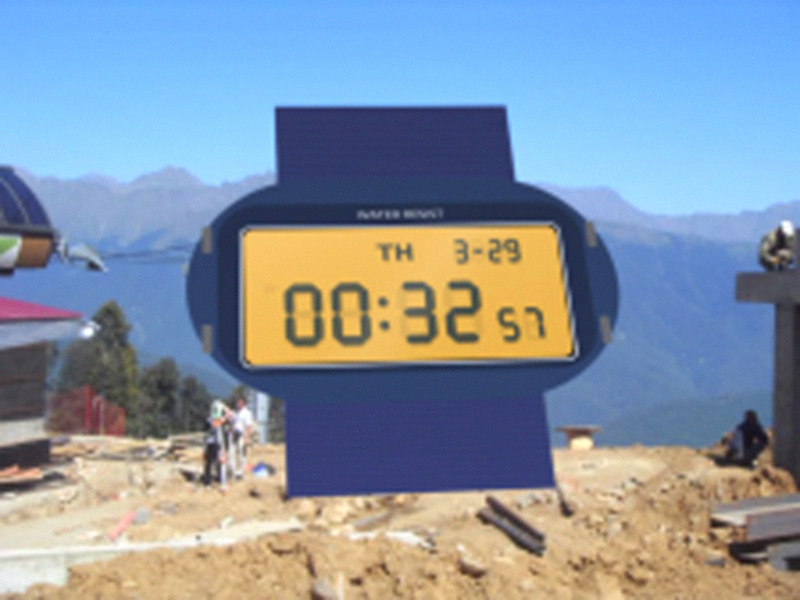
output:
0.32.57
